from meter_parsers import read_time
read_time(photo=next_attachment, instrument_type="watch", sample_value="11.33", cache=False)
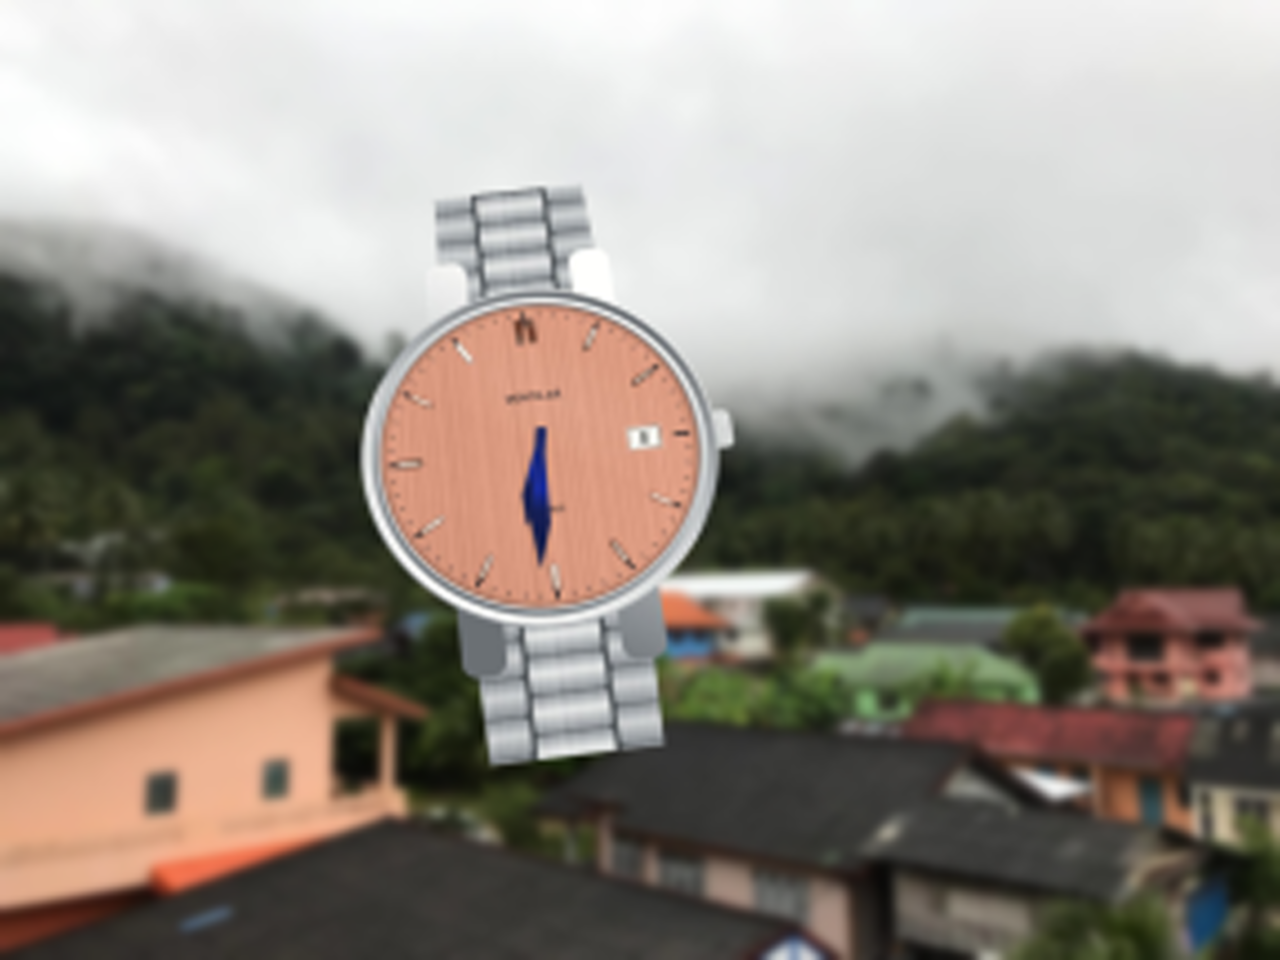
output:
6.31
